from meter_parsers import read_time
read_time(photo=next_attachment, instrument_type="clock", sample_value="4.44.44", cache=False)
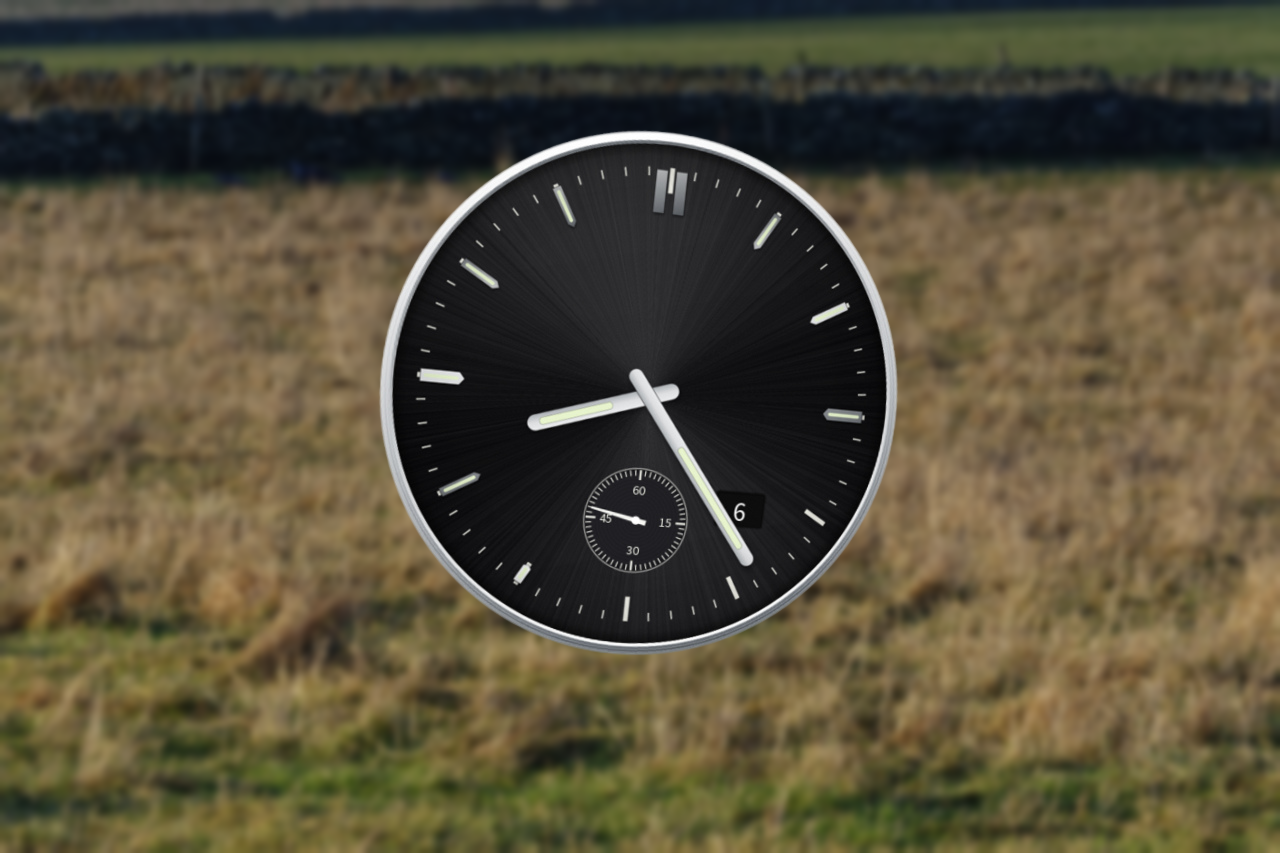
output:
8.23.47
